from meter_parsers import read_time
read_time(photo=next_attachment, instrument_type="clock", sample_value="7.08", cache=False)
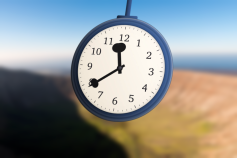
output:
11.39
